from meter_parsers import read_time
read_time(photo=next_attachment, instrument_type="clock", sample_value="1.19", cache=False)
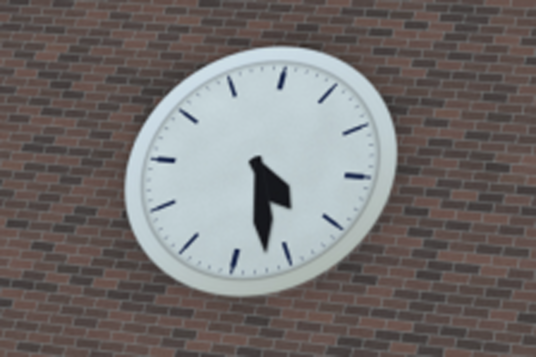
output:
4.27
